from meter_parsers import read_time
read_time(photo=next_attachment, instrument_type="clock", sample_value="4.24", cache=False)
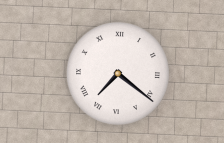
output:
7.21
